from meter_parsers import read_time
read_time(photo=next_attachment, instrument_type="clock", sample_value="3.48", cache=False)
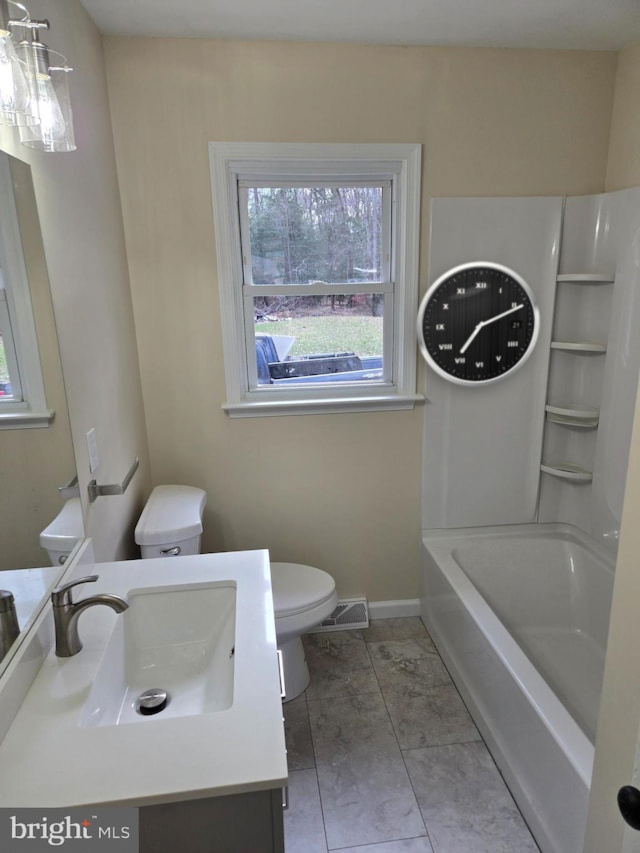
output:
7.11
